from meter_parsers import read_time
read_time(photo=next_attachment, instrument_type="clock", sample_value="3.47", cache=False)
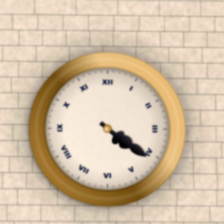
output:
4.21
